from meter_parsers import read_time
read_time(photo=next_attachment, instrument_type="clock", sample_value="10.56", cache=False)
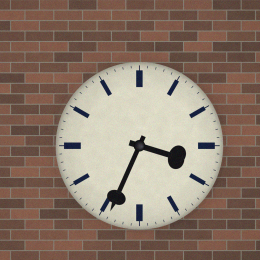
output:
3.34
